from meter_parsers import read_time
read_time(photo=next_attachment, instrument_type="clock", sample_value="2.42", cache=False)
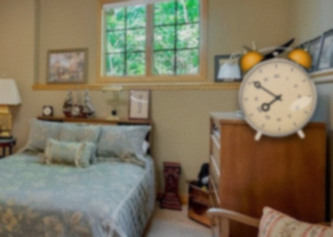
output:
7.51
